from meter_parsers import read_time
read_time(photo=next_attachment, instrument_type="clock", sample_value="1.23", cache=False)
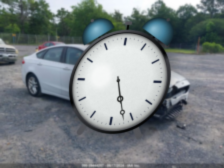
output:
5.27
